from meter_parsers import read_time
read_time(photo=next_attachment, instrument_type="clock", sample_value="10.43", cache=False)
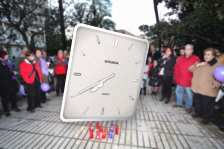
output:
7.40
